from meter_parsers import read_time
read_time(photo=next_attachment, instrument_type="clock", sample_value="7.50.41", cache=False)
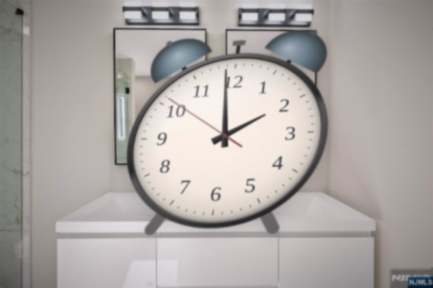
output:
1.58.51
